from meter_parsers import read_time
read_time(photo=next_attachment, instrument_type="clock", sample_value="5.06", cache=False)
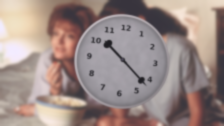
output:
10.22
